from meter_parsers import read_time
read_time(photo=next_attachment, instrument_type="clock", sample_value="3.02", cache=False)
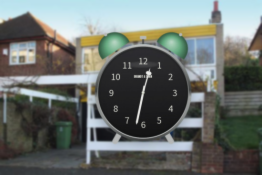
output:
12.32
